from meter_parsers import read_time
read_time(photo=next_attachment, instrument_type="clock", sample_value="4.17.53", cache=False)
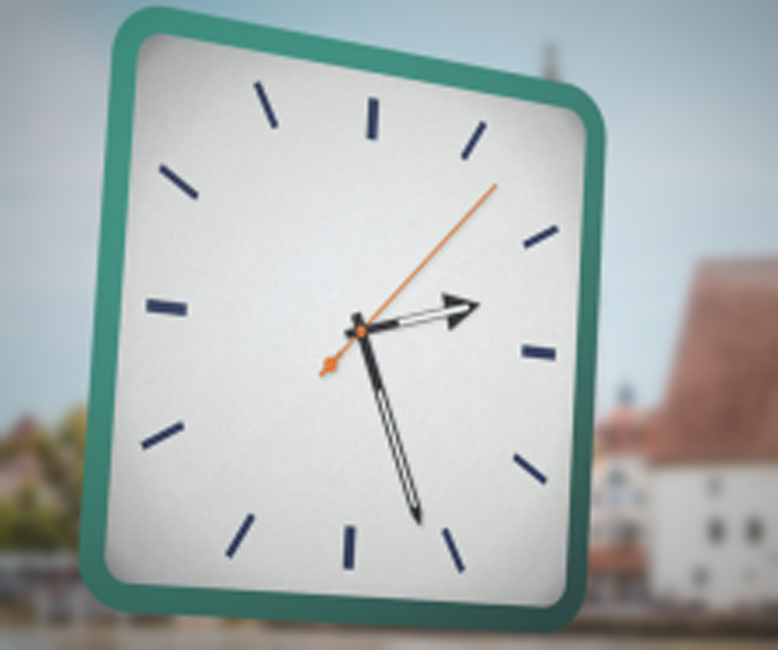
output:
2.26.07
